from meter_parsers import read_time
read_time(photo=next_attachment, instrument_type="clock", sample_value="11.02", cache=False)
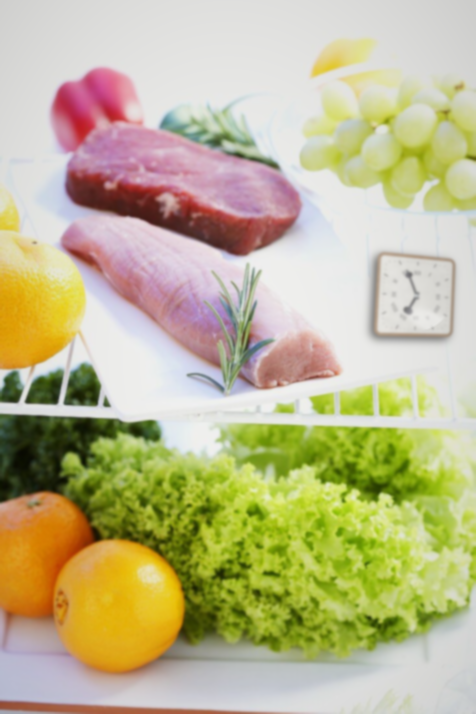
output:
6.56
